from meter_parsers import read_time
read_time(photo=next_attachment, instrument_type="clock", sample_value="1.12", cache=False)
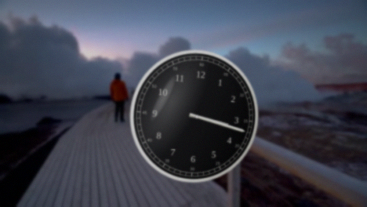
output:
3.17
